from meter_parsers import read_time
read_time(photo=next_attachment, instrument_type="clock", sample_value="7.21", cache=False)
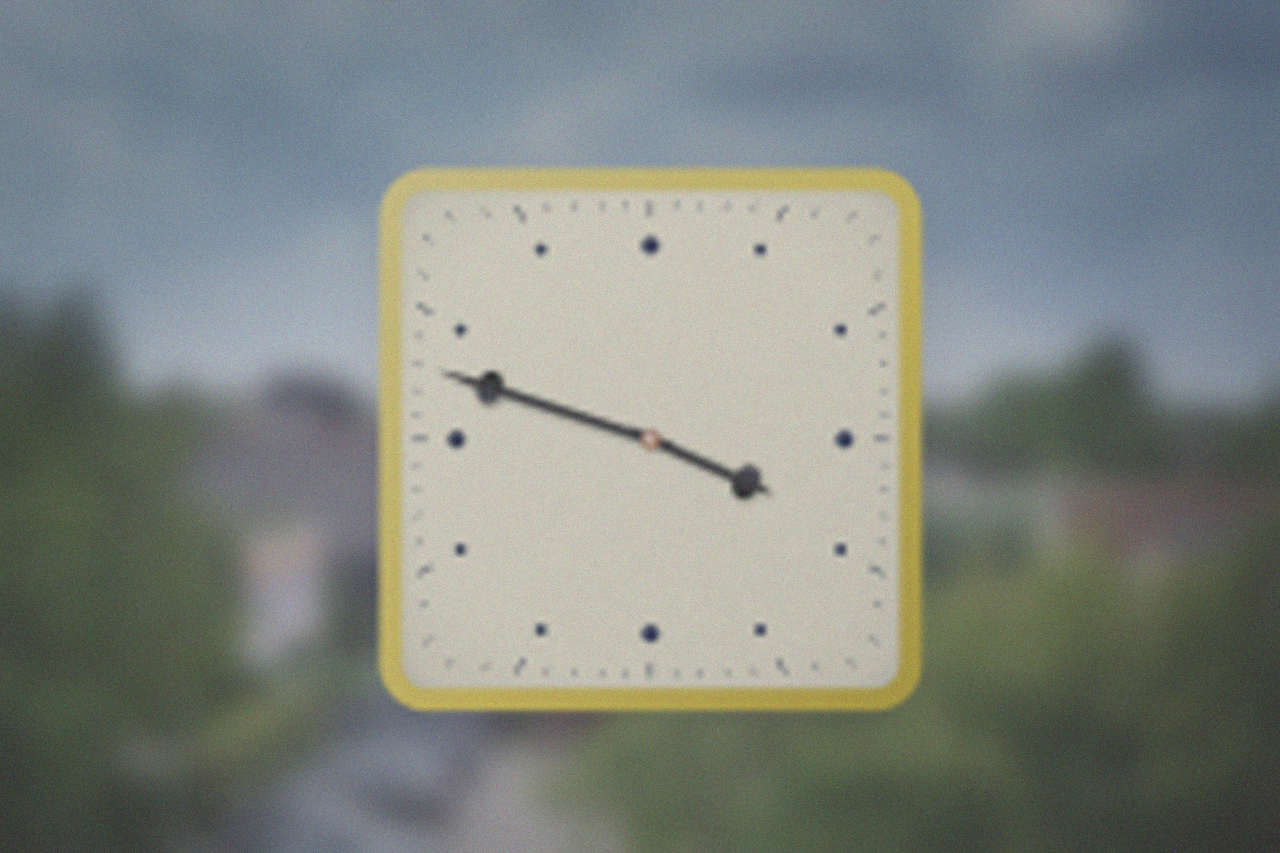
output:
3.48
